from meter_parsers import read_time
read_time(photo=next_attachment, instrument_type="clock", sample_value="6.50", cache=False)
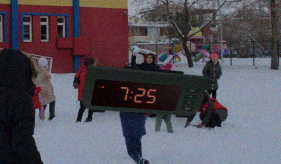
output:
7.25
